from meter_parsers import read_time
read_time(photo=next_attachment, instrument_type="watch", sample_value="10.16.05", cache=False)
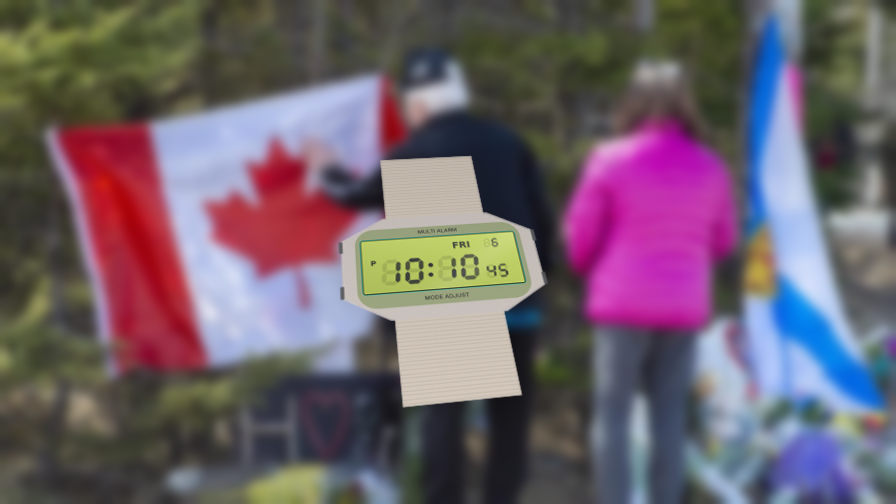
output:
10.10.45
